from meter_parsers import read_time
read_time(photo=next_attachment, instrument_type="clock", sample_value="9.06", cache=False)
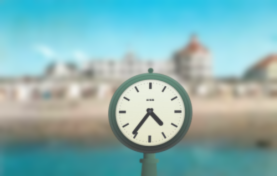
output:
4.36
